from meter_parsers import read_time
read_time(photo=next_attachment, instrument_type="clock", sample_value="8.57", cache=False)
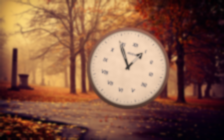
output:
12.54
